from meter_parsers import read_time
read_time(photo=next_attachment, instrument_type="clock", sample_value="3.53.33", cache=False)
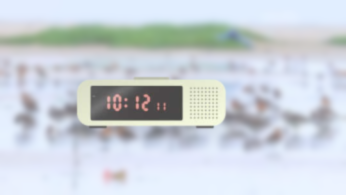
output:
10.12.11
